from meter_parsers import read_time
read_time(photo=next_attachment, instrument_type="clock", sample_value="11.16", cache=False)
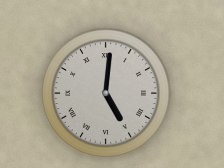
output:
5.01
